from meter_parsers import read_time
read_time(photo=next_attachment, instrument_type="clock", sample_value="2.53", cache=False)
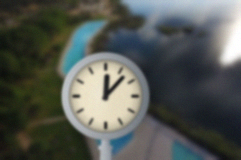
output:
12.07
